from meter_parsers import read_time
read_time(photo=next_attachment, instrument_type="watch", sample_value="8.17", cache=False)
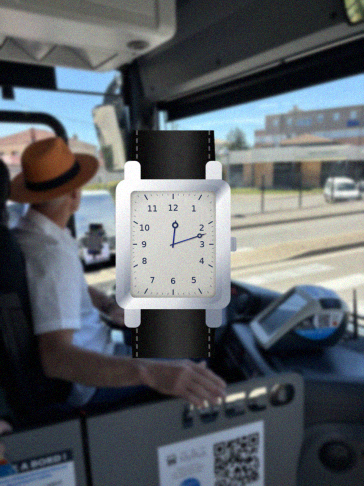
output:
12.12
